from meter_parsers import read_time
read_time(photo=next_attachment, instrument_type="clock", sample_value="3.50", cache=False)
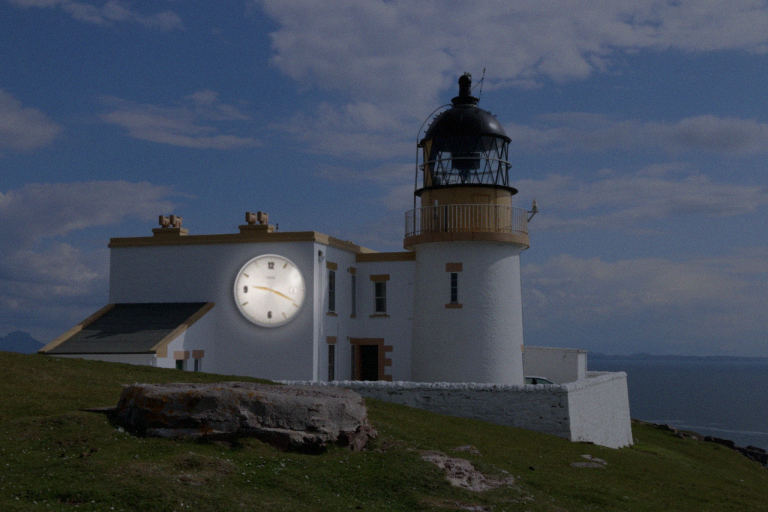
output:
9.19
